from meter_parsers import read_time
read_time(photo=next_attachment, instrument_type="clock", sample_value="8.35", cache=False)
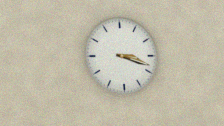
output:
3.18
